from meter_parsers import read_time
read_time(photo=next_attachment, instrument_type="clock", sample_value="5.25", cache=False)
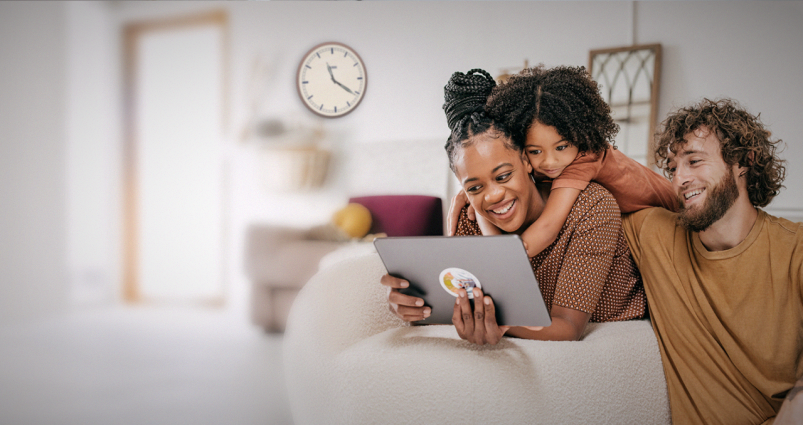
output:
11.21
